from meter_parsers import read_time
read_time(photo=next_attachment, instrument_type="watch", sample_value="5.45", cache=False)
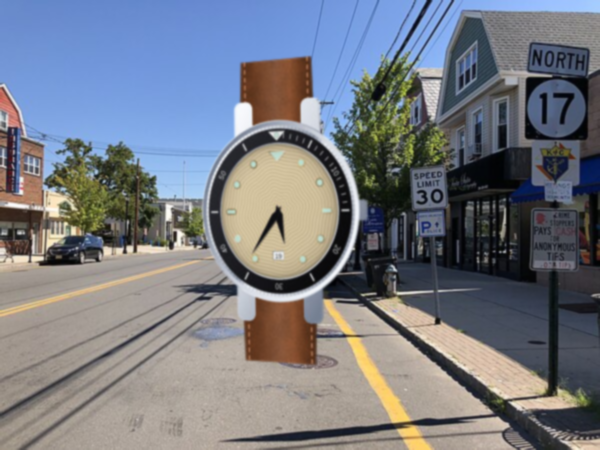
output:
5.36
